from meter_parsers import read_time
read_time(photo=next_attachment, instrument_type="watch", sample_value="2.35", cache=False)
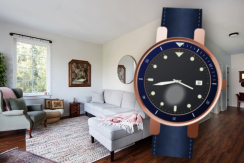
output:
3.43
